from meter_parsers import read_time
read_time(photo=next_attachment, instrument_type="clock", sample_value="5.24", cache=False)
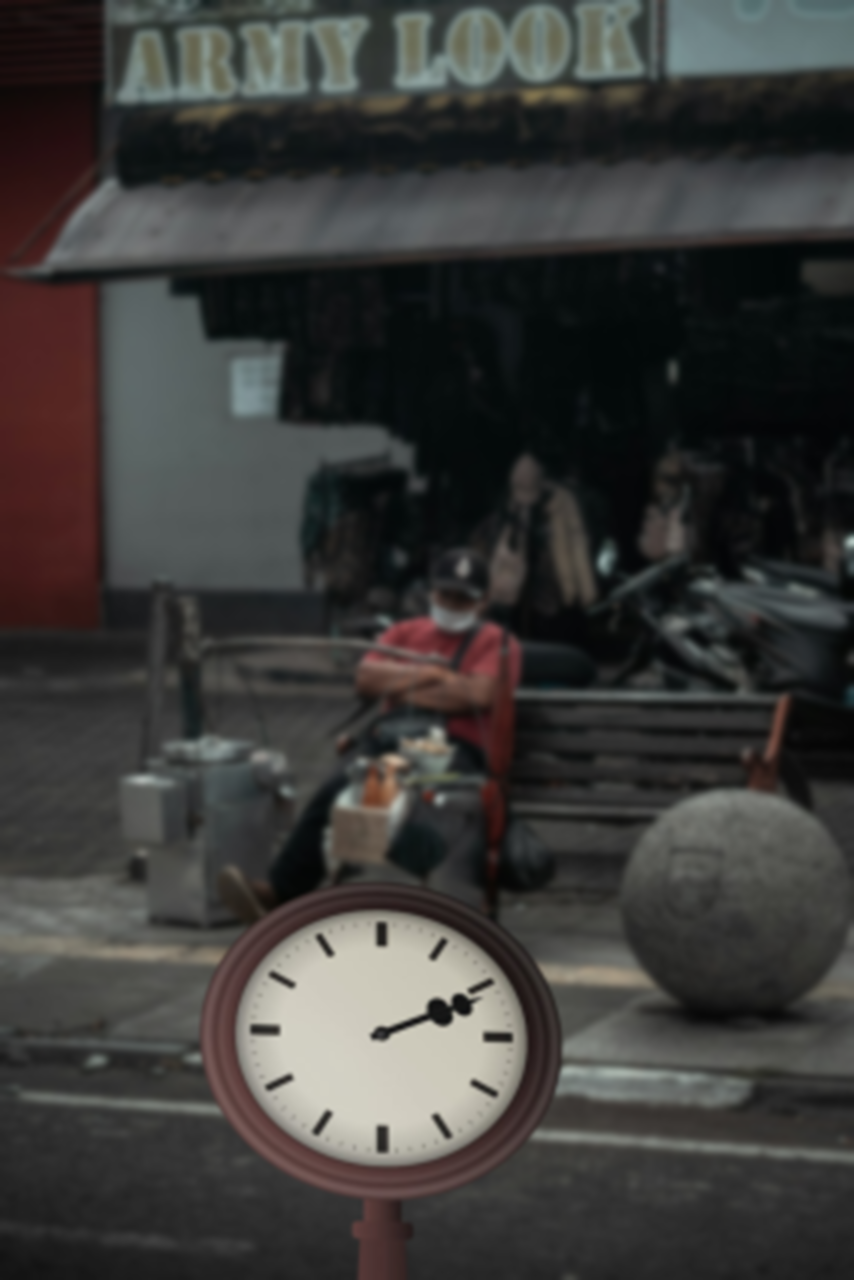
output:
2.11
